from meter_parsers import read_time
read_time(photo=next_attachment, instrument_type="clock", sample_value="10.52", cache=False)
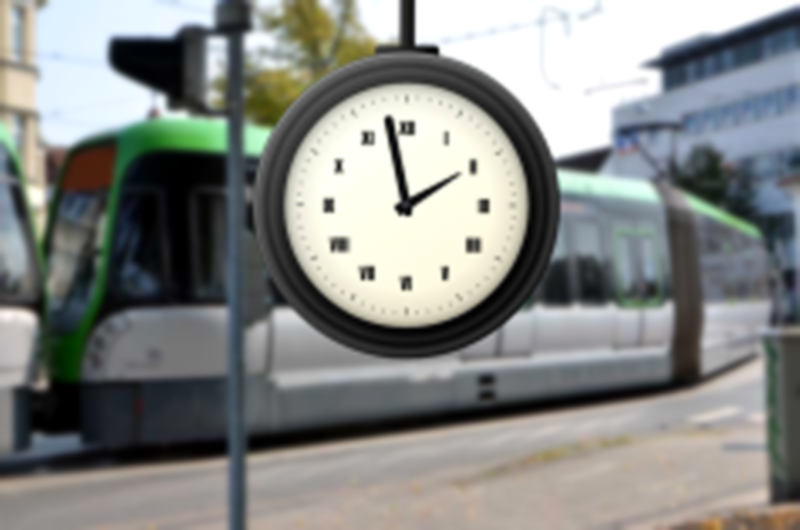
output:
1.58
